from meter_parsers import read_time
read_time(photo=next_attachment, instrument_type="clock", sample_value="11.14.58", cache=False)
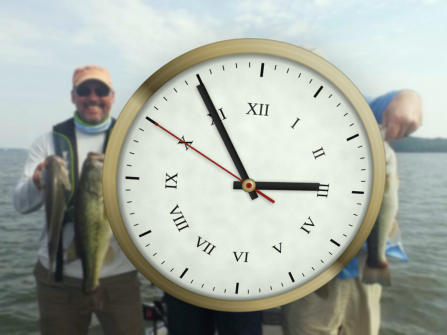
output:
2.54.50
